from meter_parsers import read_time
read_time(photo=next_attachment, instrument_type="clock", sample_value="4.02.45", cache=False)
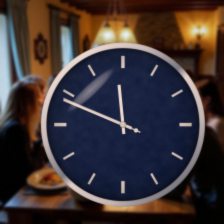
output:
11.48.49
